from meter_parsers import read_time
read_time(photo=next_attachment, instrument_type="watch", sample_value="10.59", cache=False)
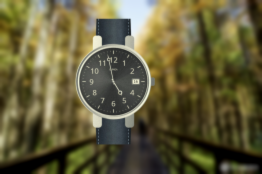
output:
4.58
